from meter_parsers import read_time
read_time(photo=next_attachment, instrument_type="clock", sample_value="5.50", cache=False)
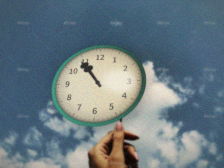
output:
10.54
